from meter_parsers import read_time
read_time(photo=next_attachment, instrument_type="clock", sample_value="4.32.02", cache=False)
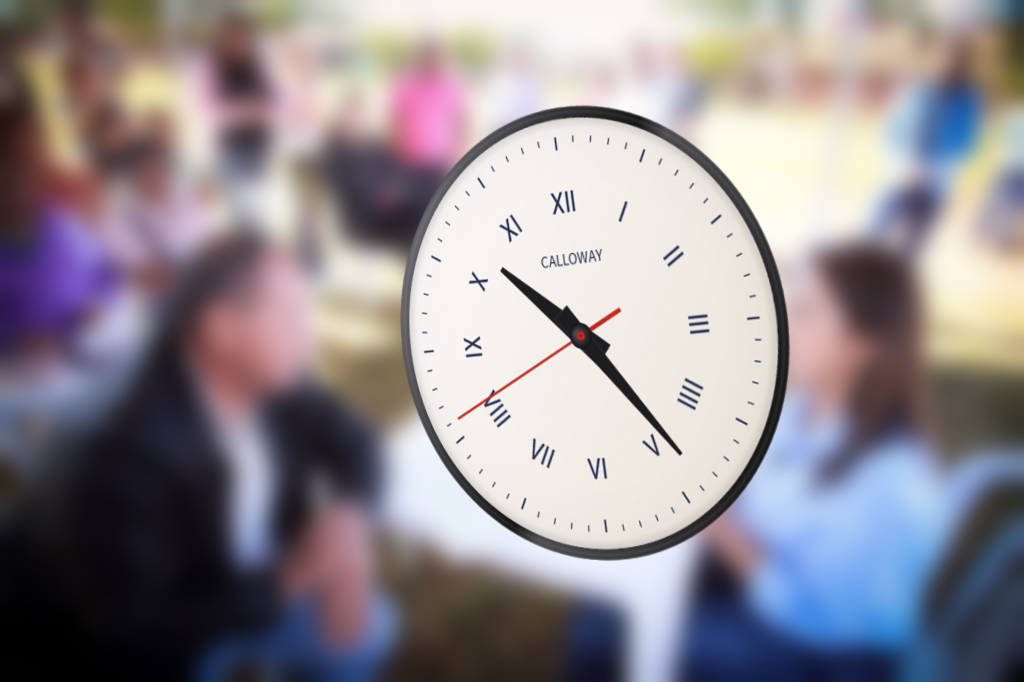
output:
10.23.41
